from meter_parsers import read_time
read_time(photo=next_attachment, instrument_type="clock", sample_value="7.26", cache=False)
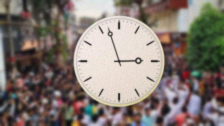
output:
2.57
